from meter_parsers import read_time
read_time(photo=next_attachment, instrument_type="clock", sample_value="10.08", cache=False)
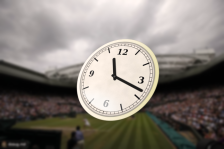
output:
11.18
